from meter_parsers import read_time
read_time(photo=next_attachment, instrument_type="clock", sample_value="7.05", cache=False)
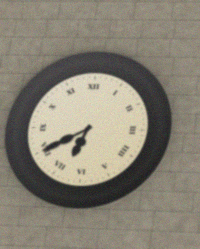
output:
6.40
